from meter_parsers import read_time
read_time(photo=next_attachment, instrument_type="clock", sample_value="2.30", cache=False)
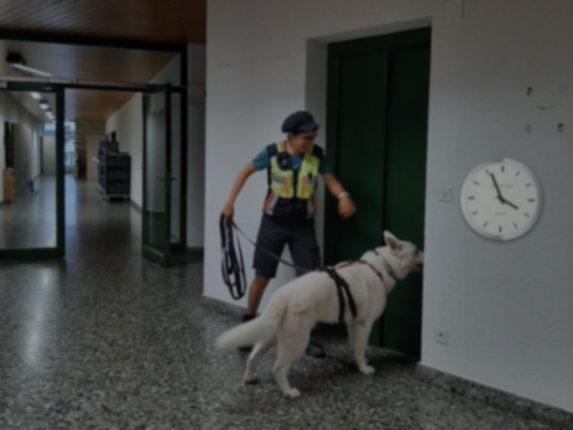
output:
3.56
